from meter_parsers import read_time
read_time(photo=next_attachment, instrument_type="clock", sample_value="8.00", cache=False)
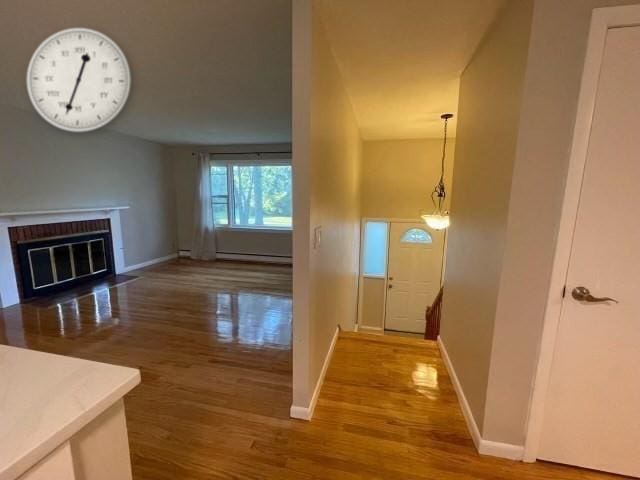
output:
12.33
